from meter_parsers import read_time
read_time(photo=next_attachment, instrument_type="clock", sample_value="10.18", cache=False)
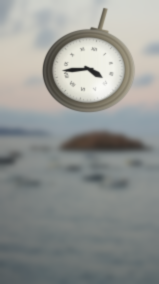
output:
3.42
